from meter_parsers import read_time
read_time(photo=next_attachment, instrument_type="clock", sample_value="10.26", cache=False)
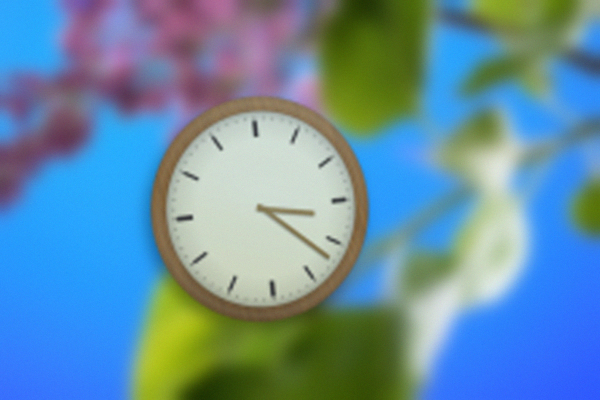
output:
3.22
